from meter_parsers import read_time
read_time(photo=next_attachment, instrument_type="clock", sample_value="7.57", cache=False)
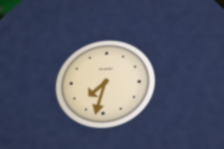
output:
7.32
